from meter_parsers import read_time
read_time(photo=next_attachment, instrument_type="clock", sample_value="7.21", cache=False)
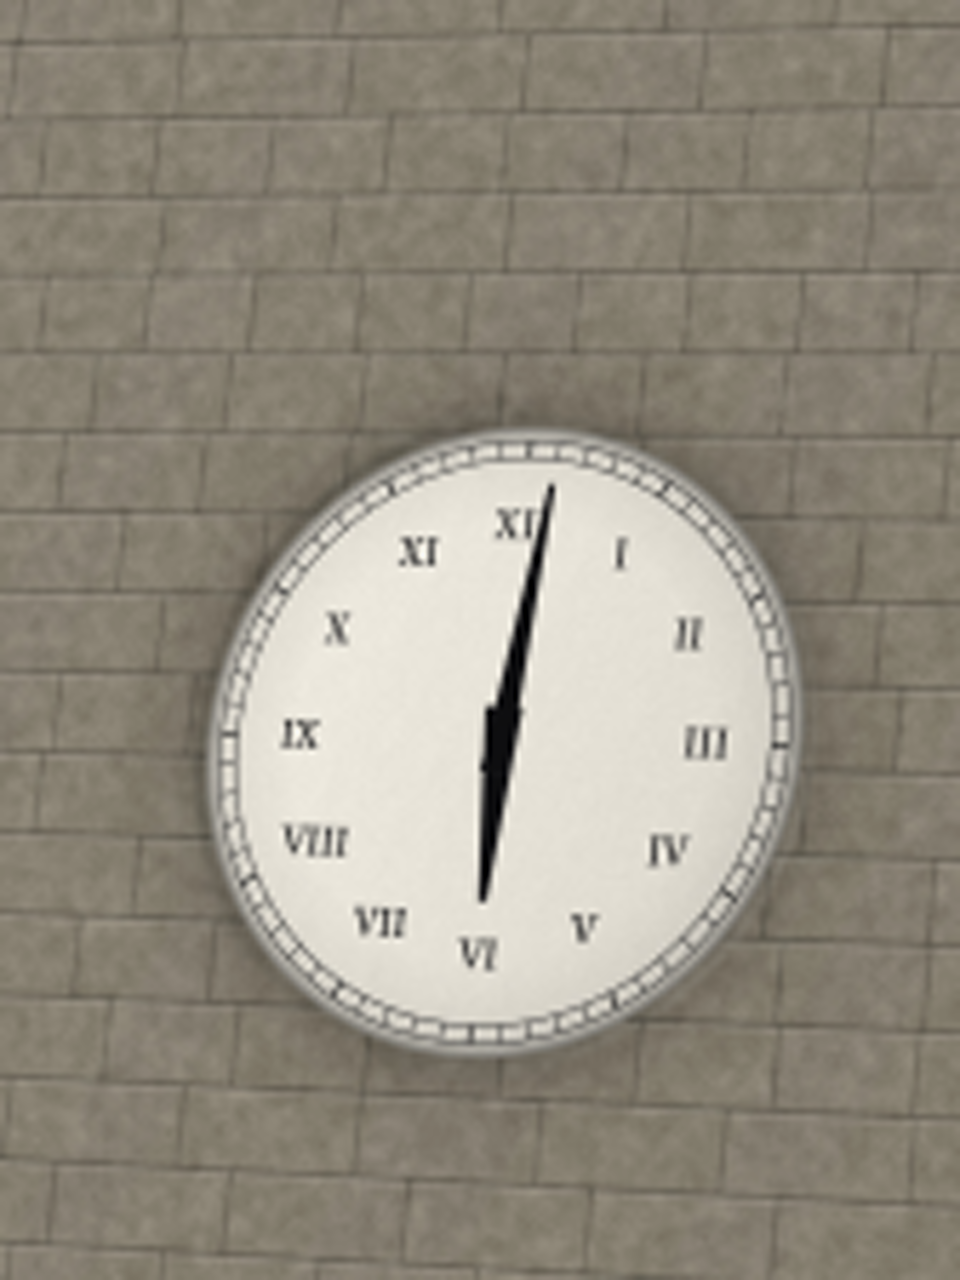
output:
6.01
